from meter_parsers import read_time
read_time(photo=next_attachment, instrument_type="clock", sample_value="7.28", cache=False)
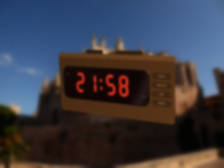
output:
21.58
